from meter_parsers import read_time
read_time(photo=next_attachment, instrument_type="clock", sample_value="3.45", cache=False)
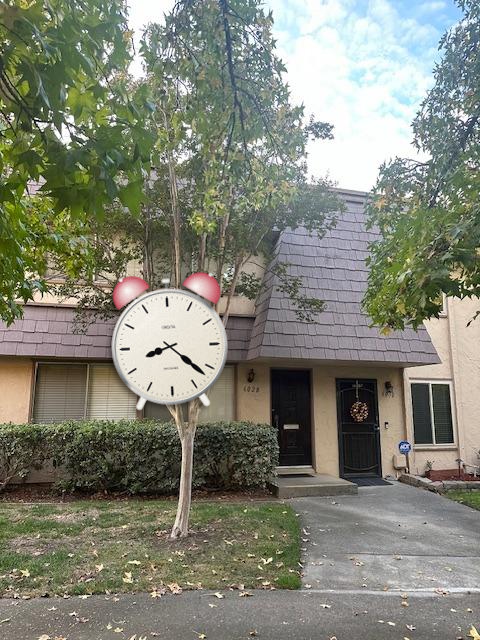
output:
8.22
